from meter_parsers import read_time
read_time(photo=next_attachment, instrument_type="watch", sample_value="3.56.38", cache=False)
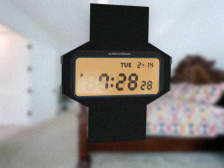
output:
7.28.28
